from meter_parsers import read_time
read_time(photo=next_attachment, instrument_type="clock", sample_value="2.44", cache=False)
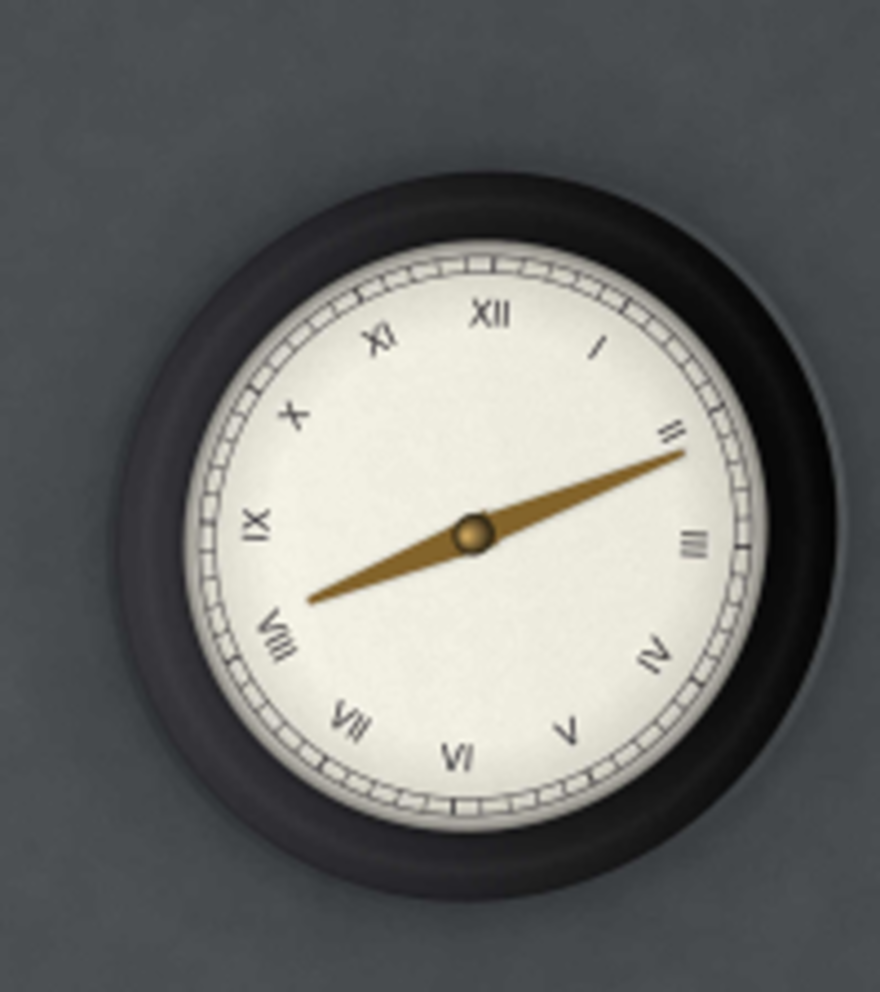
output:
8.11
